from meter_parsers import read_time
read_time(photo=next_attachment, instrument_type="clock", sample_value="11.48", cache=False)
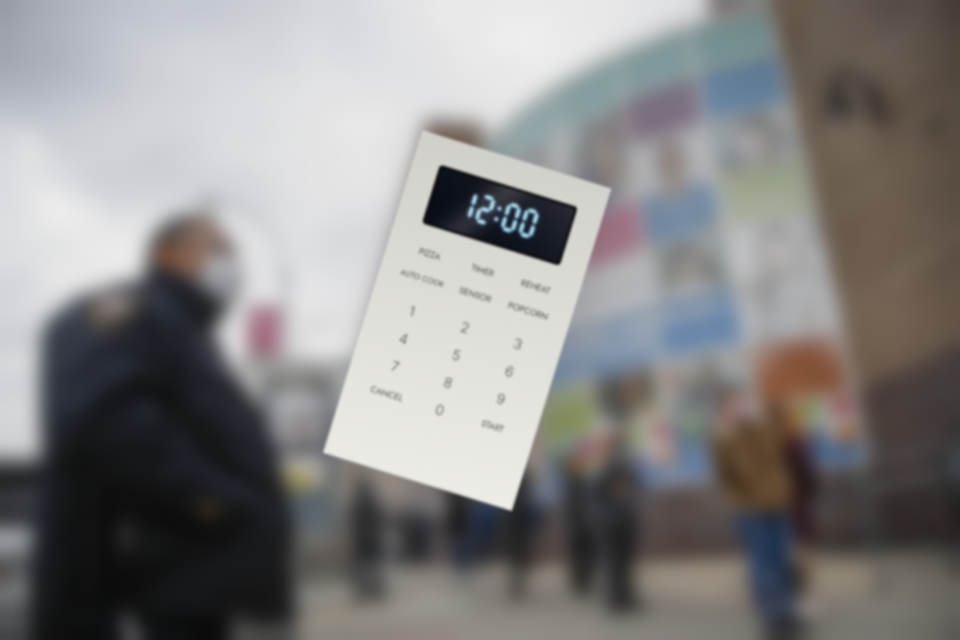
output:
12.00
